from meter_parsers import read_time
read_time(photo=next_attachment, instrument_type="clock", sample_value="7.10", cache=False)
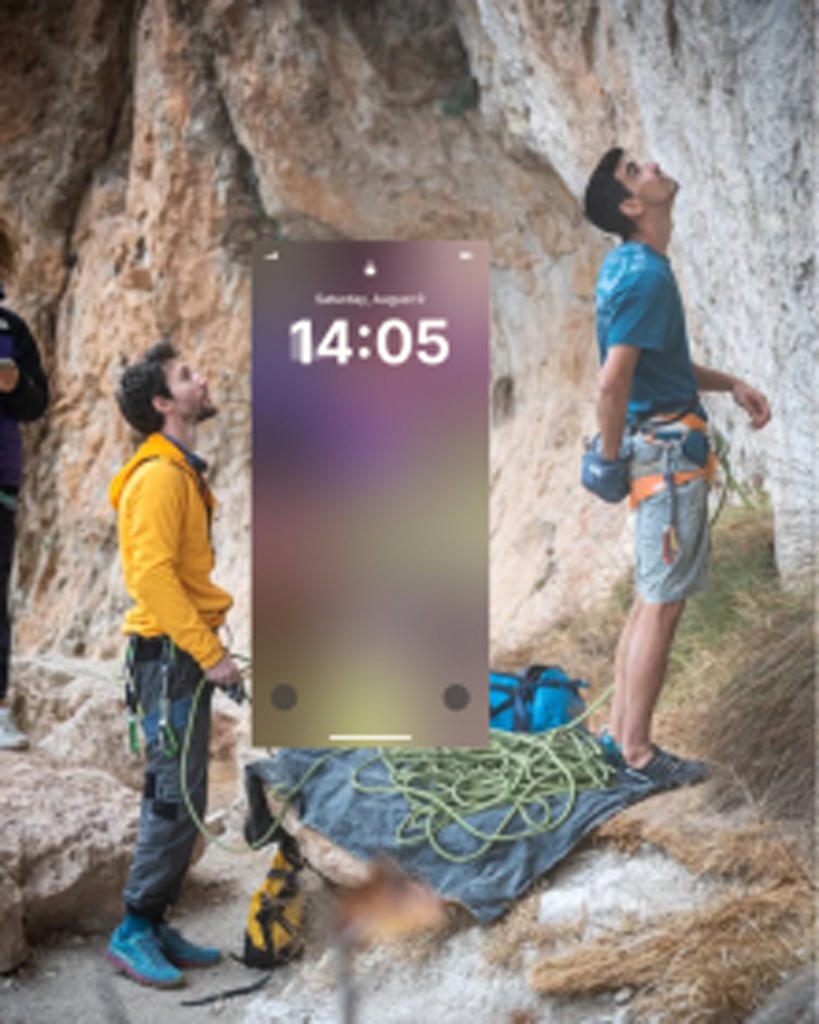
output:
14.05
